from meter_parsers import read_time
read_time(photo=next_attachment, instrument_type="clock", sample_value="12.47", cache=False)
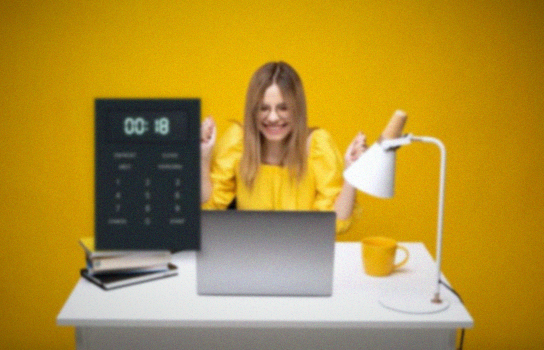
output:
0.18
